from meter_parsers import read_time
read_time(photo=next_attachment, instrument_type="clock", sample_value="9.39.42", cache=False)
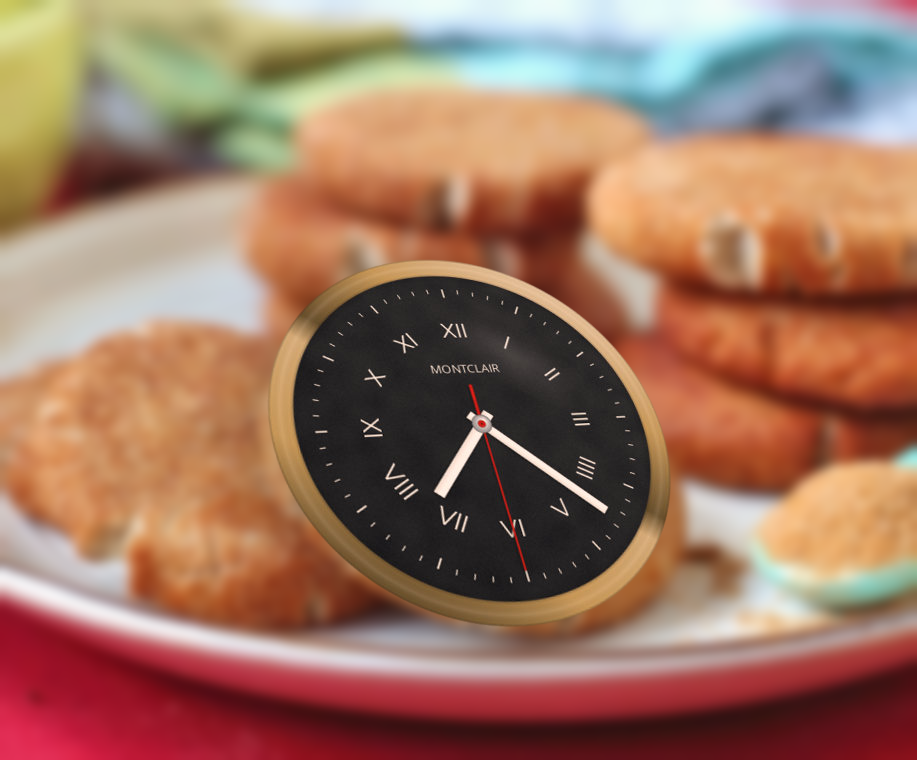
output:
7.22.30
